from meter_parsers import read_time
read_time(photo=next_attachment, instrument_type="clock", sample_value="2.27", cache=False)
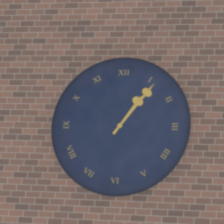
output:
1.06
